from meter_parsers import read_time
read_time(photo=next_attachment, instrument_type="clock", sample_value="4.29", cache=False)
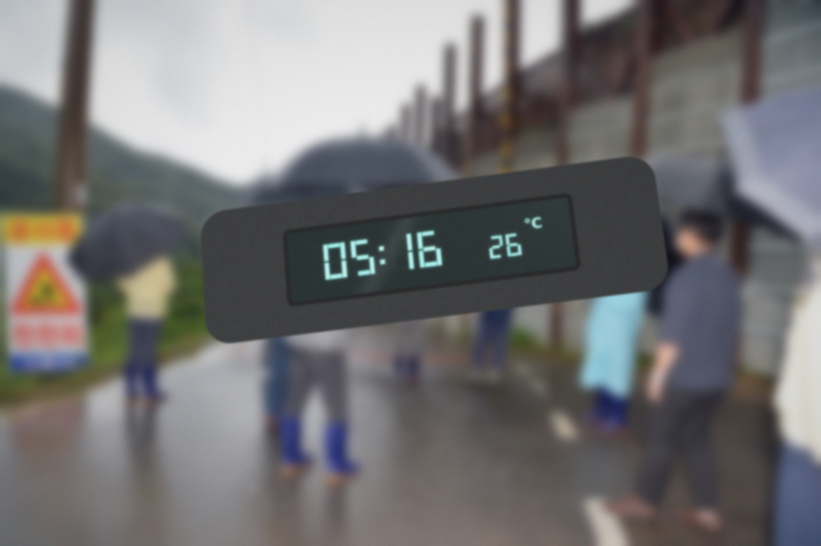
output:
5.16
